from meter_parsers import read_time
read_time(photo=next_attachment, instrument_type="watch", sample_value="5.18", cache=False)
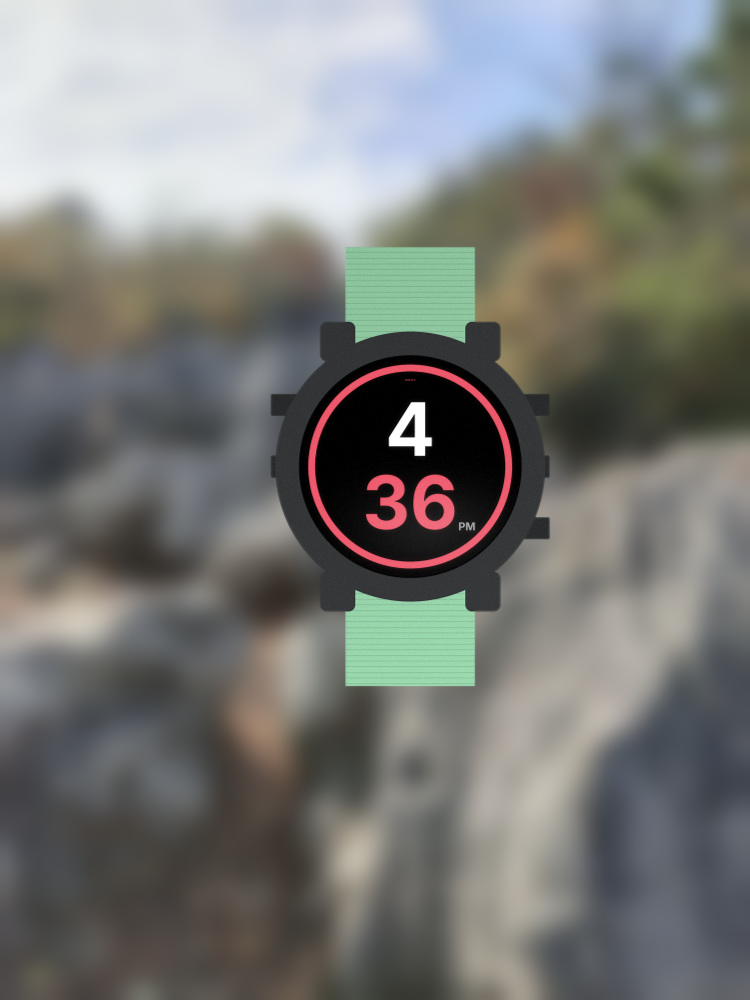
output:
4.36
